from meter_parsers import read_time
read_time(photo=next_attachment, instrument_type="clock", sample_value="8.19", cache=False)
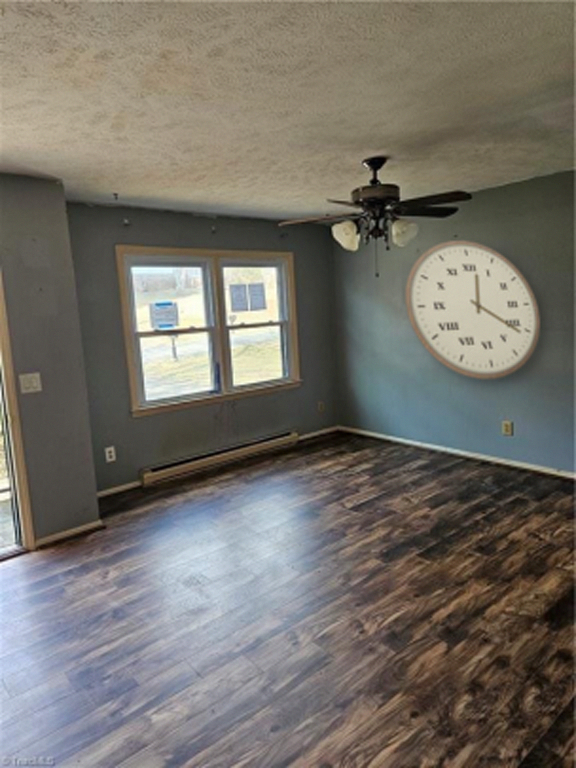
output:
12.21
